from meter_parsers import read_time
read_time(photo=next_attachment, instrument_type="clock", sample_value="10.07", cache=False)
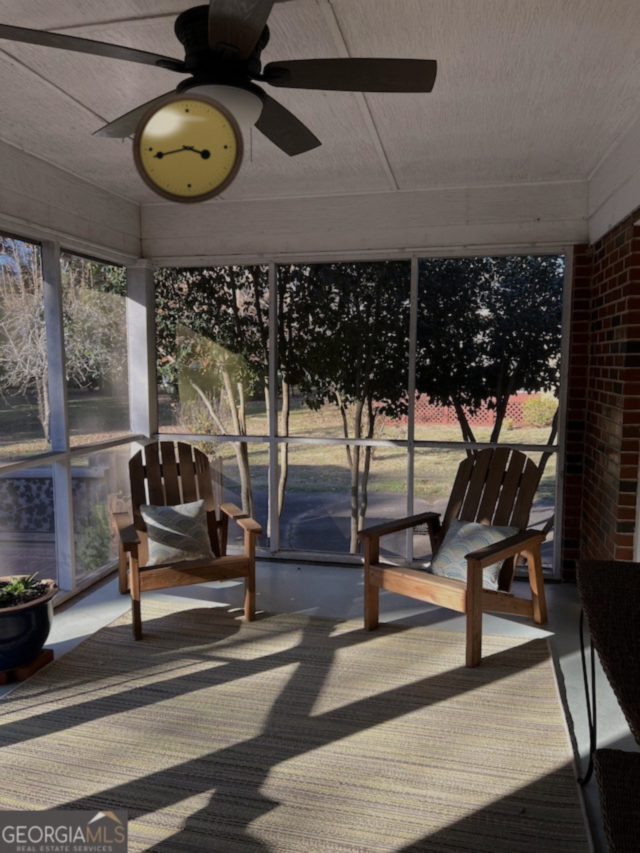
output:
3.43
